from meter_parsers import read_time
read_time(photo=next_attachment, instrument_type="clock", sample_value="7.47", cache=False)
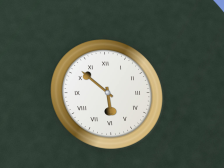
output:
5.52
